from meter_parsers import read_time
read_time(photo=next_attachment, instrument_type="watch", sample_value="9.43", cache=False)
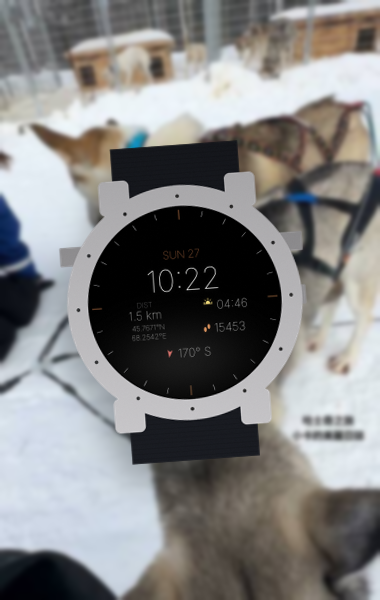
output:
10.22
